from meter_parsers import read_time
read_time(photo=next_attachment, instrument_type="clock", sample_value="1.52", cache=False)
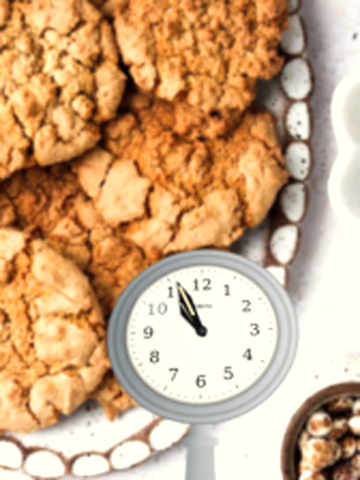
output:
10.56
